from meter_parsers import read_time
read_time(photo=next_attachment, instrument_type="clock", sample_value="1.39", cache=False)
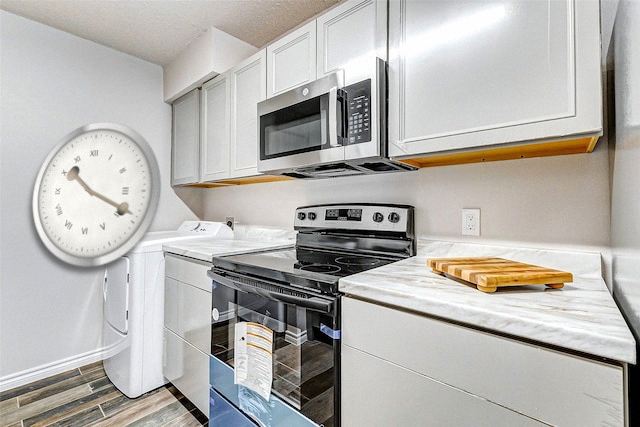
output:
10.19
